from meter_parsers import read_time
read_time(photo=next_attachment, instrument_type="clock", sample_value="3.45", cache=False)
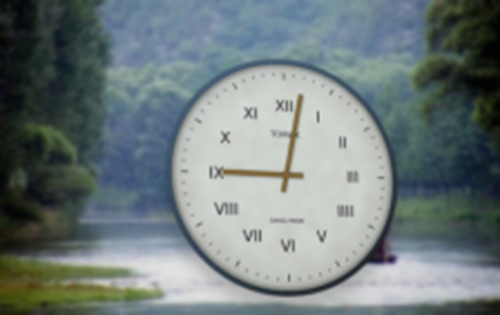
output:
9.02
